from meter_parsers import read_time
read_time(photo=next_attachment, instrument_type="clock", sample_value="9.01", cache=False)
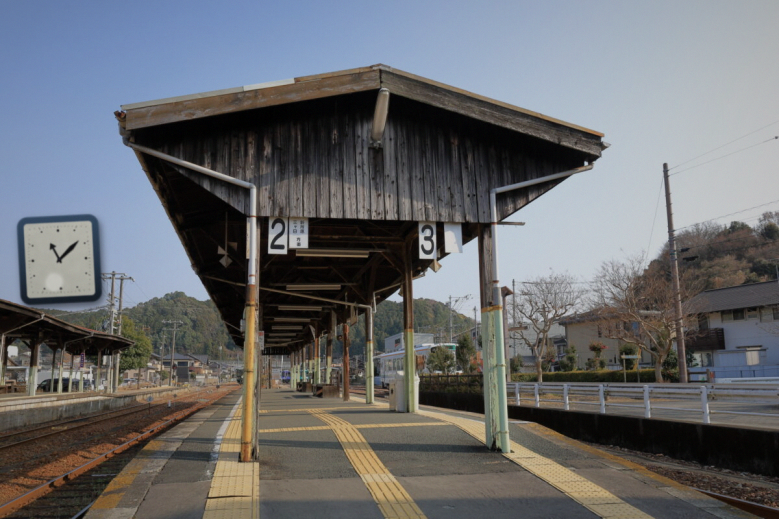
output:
11.08
